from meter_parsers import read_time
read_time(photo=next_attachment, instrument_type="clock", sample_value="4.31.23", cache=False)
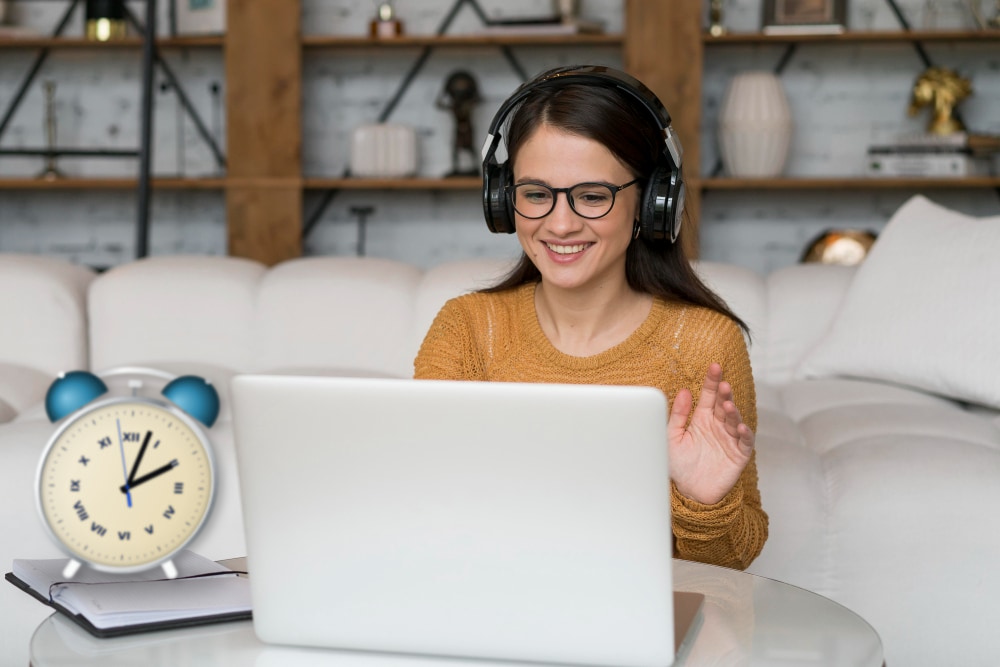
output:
2.02.58
